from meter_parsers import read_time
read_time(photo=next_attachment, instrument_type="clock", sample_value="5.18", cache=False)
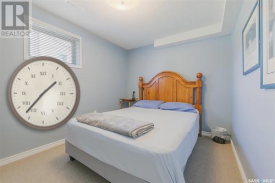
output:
1.37
